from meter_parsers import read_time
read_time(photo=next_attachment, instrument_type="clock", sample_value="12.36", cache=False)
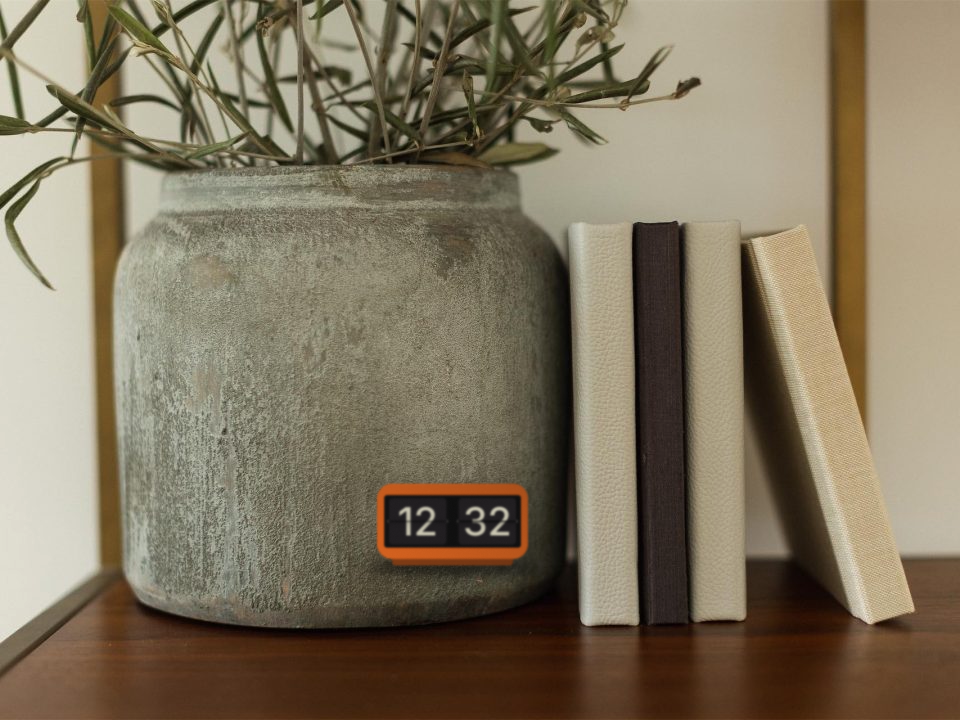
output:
12.32
